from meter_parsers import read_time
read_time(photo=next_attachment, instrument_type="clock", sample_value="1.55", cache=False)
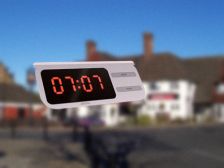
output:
7.07
